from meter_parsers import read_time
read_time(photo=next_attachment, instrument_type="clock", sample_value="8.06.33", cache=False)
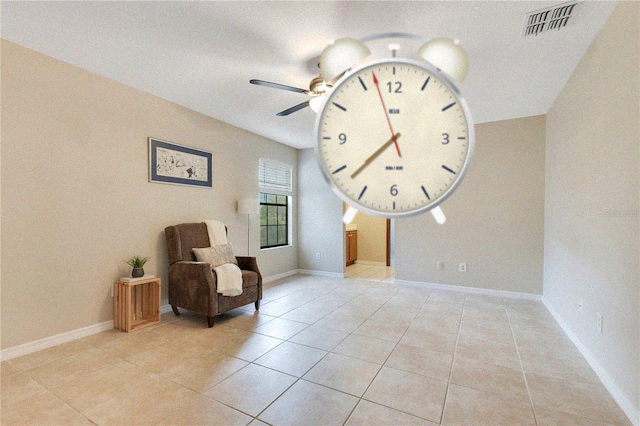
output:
7.37.57
